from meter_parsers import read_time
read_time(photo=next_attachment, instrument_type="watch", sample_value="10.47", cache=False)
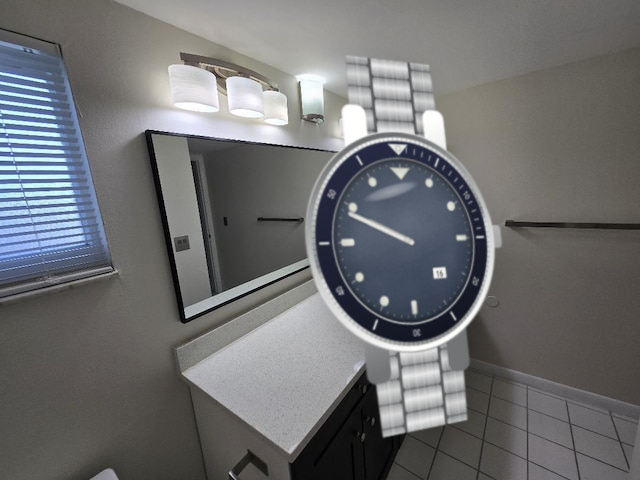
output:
9.49
